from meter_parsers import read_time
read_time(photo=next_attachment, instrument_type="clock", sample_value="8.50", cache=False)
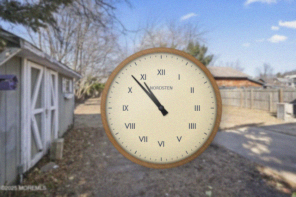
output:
10.53
